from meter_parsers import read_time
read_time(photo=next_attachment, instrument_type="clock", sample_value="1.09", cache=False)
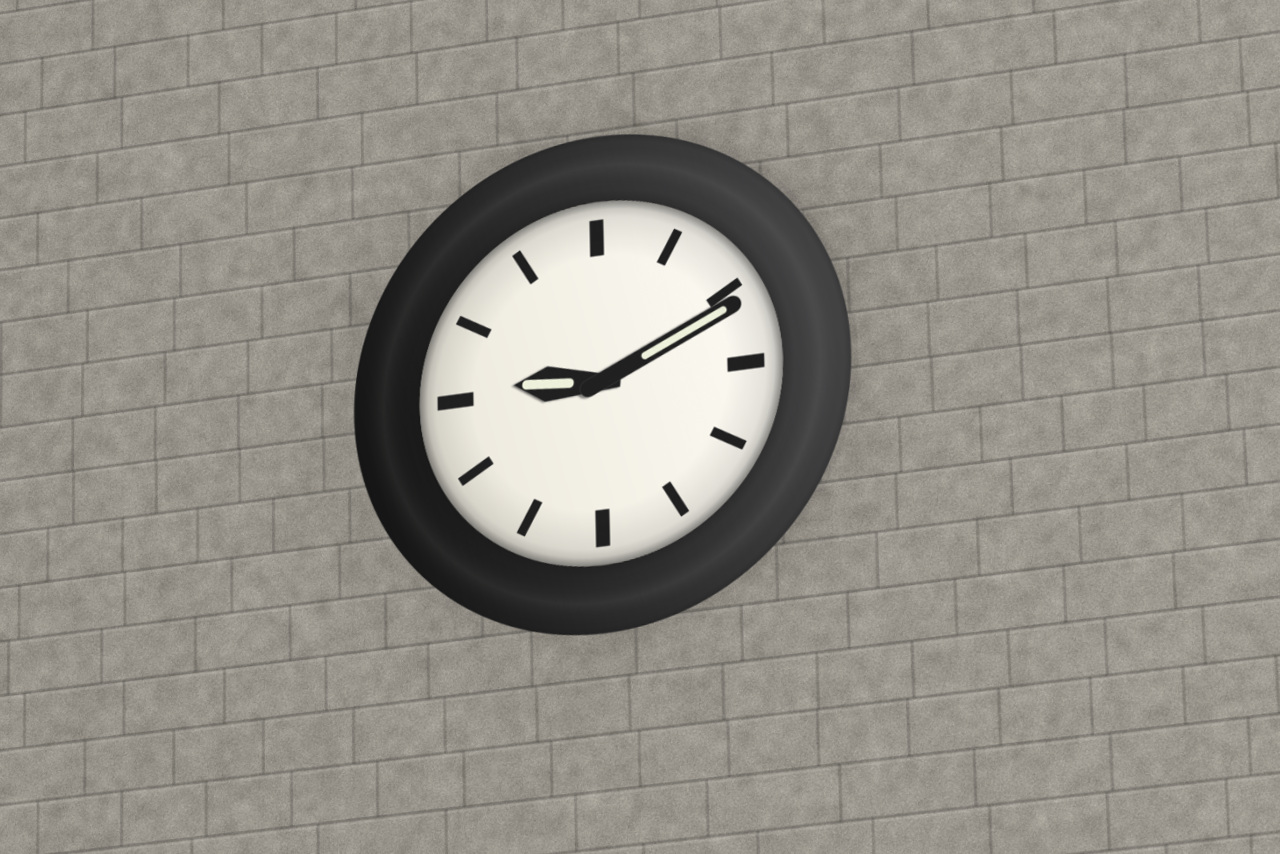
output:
9.11
